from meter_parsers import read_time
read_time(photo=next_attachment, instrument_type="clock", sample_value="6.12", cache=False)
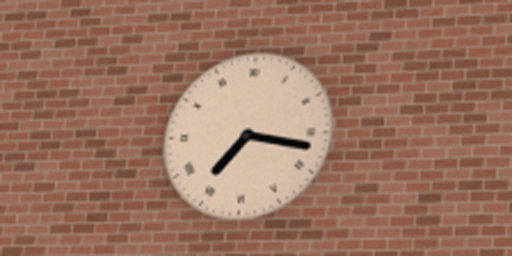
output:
7.17
